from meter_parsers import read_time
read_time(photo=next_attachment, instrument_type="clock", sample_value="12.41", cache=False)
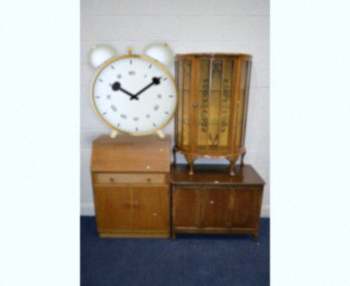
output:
10.09
